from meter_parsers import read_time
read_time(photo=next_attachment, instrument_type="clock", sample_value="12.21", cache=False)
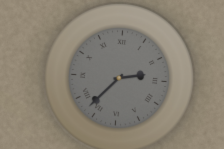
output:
2.37
